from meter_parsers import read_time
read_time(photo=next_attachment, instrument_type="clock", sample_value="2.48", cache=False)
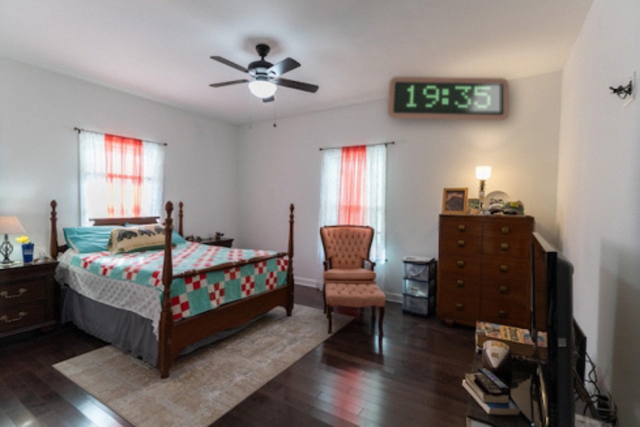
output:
19.35
